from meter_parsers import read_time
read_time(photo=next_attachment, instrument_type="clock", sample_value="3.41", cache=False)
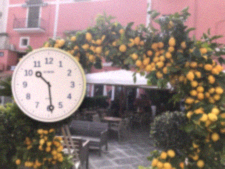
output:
10.29
